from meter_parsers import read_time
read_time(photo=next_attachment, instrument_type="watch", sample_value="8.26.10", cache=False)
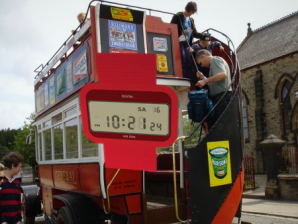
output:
10.21.24
